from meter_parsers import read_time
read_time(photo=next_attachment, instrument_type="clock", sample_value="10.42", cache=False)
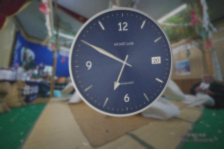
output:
6.50
